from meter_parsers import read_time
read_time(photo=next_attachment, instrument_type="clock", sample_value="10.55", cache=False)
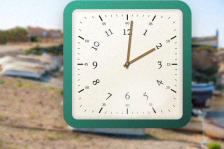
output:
2.01
